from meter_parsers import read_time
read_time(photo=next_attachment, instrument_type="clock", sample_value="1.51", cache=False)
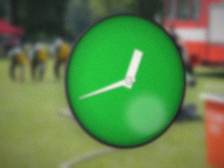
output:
12.42
